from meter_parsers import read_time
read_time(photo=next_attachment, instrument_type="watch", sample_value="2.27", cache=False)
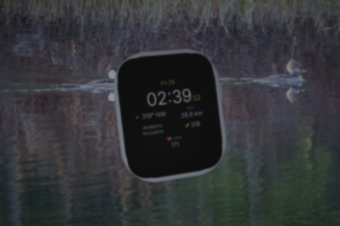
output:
2.39
